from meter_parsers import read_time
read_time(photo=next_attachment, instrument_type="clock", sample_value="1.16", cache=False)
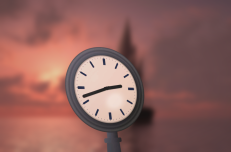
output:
2.42
